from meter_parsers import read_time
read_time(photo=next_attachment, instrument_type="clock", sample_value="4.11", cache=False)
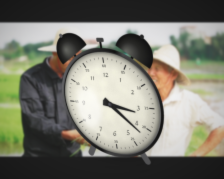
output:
3.22
